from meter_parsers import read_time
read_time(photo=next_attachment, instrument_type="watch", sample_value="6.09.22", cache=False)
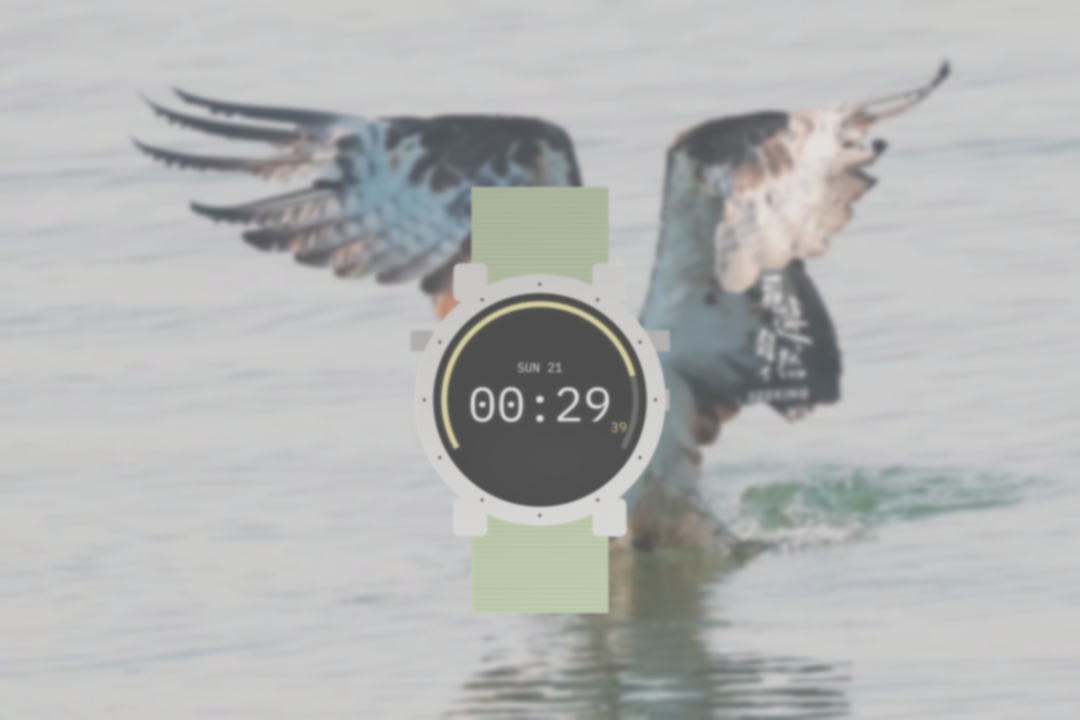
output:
0.29.39
